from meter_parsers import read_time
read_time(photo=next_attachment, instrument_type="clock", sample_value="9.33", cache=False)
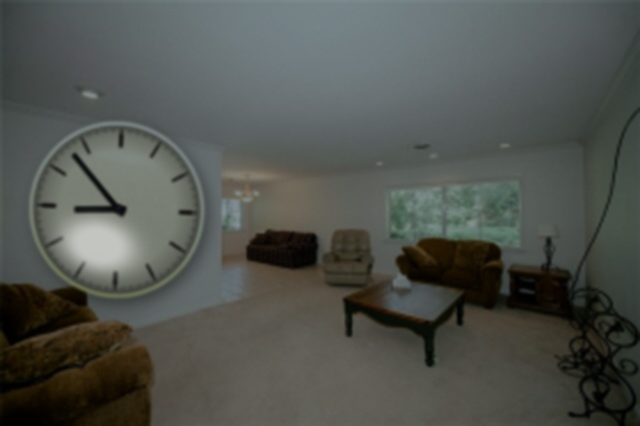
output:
8.53
